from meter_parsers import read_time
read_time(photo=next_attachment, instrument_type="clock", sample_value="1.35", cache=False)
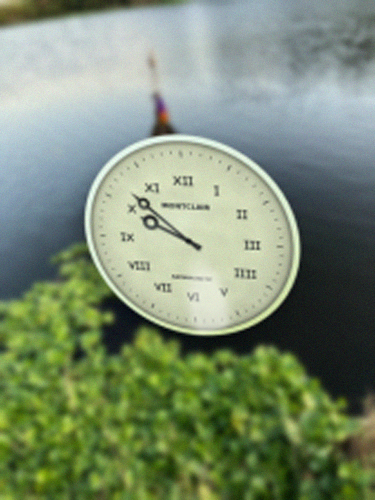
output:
9.52
